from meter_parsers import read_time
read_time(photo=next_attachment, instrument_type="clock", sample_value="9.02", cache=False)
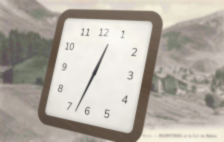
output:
12.33
